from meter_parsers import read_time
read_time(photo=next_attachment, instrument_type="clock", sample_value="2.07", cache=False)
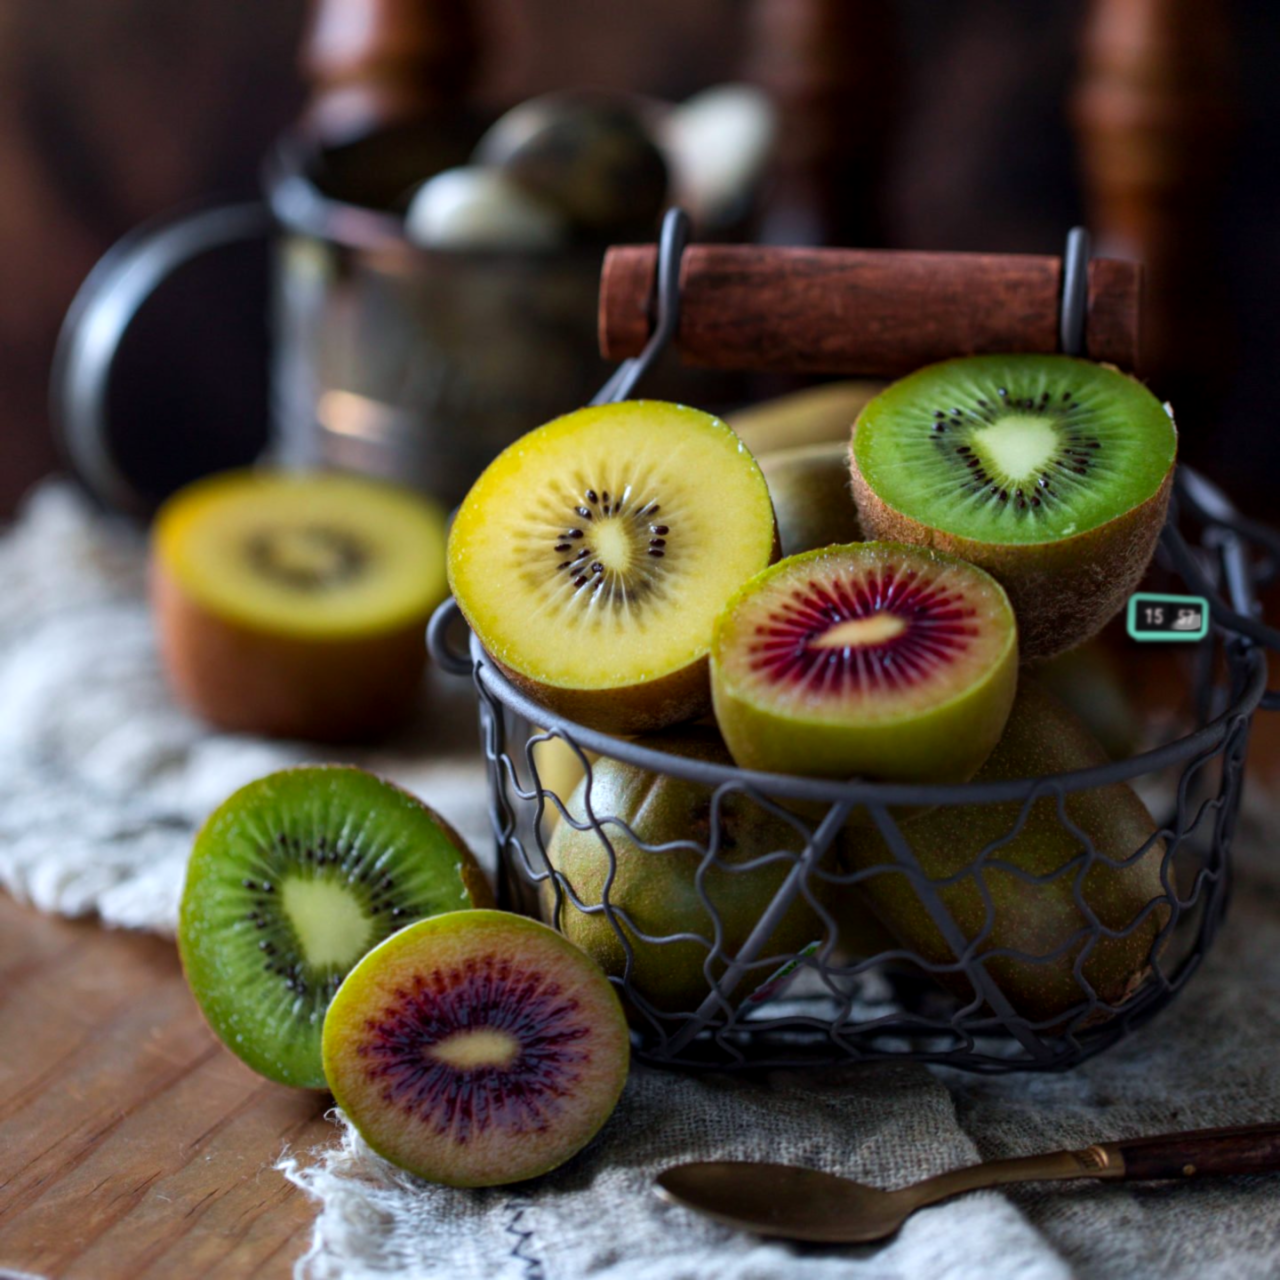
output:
15.57
